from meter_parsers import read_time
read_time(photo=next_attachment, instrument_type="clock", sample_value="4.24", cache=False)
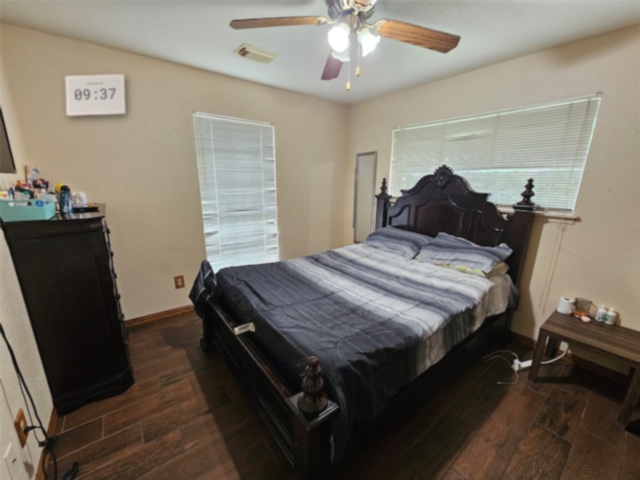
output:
9.37
